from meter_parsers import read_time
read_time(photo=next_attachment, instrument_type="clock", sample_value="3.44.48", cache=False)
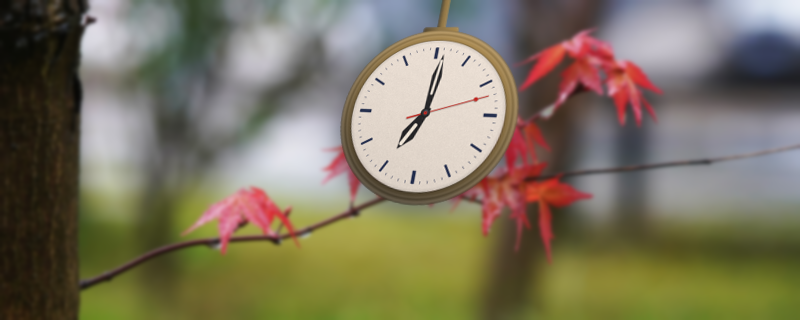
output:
7.01.12
